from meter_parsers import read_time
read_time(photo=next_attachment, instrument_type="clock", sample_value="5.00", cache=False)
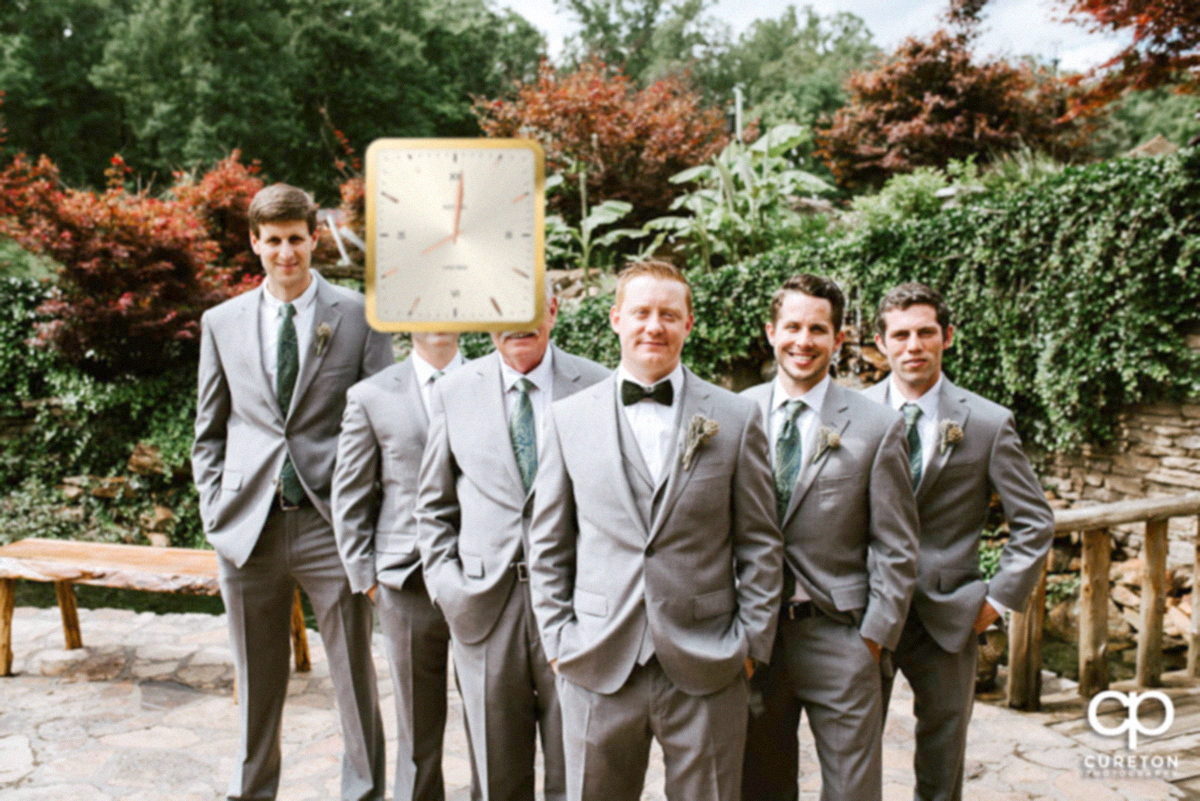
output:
8.01
